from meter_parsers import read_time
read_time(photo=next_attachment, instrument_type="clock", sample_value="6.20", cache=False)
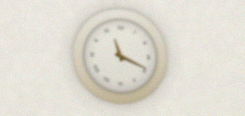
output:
11.19
